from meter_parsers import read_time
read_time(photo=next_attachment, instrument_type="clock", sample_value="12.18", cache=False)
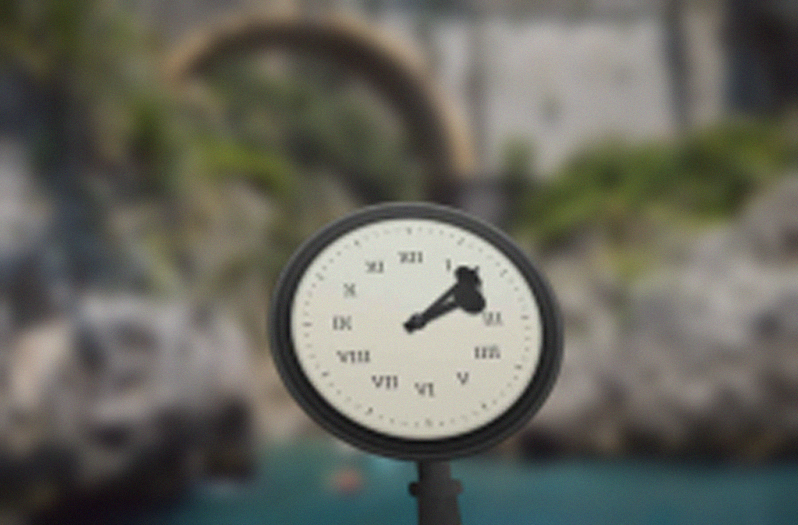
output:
2.08
